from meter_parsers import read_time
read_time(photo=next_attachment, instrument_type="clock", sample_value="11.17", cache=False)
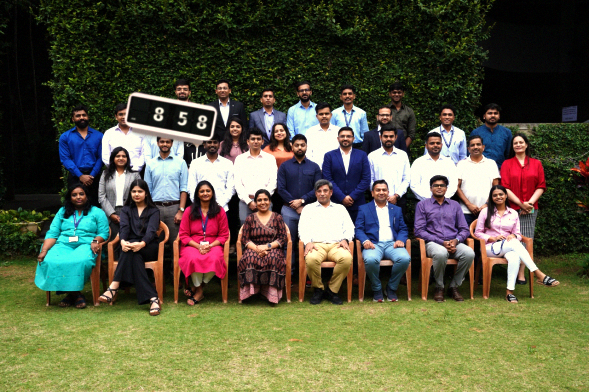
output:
8.58
